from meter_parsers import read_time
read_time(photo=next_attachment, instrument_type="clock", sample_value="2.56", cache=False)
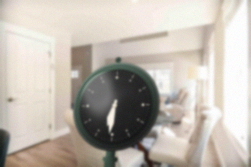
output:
6.31
